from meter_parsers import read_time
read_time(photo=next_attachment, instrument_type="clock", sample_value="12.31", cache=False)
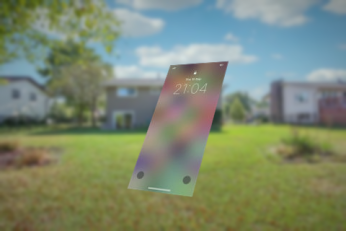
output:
21.04
